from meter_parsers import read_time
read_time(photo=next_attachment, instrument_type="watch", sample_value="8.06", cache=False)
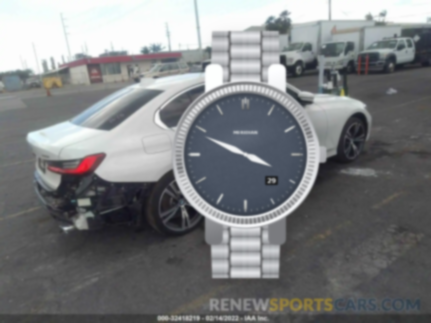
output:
3.49
